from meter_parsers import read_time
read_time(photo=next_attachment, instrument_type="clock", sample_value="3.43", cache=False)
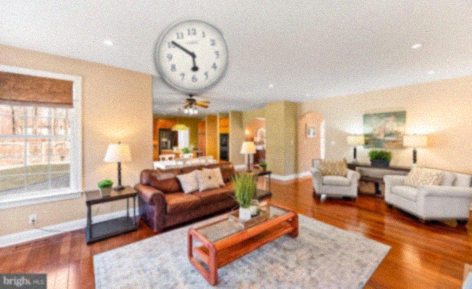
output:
5.51
